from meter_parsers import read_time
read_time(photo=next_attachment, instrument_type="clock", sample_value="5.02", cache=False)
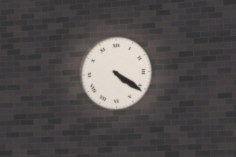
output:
4.21
